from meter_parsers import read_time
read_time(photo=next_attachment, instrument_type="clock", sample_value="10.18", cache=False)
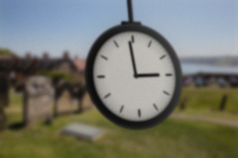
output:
2.59
